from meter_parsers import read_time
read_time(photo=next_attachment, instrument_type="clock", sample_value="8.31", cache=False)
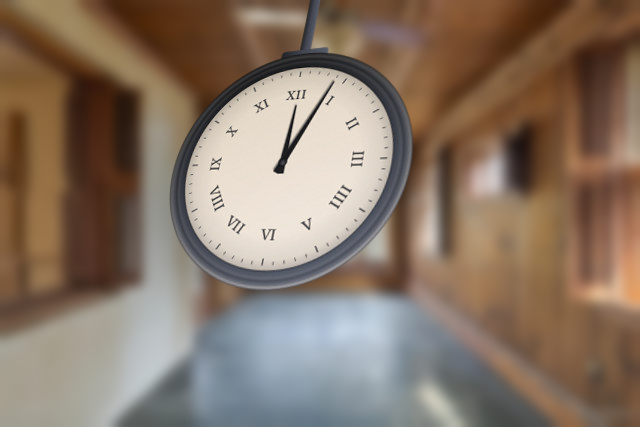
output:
12.04
